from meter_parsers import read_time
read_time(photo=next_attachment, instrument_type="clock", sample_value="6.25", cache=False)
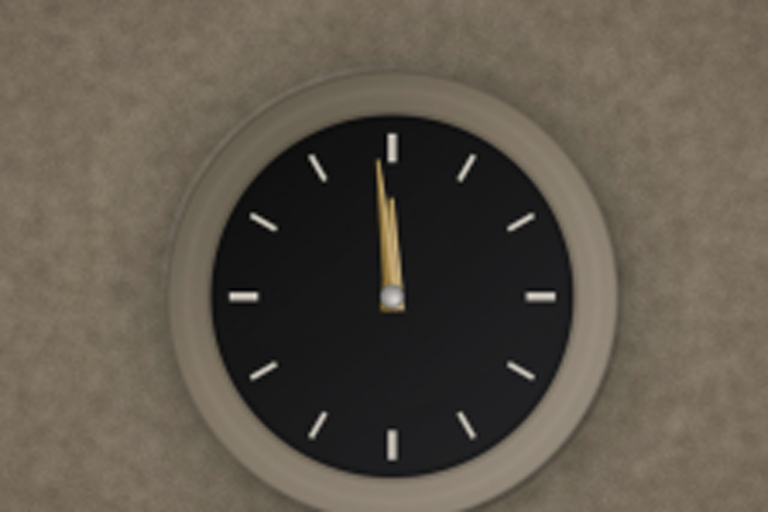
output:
11.59
